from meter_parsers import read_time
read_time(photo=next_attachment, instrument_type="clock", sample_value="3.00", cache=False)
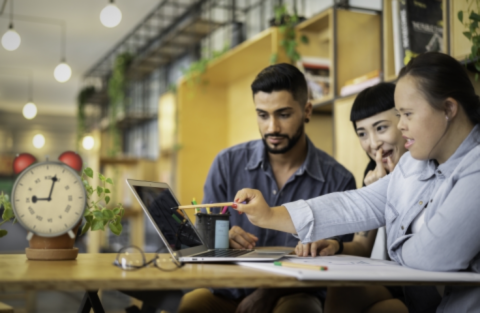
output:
9.03
